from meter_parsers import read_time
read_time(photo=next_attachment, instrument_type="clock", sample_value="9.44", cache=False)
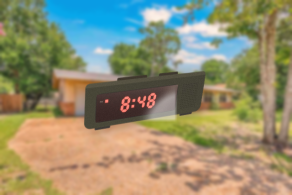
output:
8.48
